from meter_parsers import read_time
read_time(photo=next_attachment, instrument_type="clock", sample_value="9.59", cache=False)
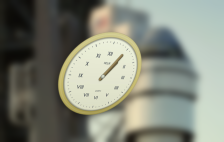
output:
1.05
